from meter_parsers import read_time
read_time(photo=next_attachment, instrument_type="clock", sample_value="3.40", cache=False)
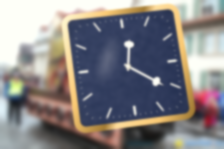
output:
12.21
